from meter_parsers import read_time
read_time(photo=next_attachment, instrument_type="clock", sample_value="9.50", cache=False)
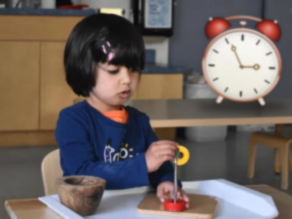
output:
2.56
